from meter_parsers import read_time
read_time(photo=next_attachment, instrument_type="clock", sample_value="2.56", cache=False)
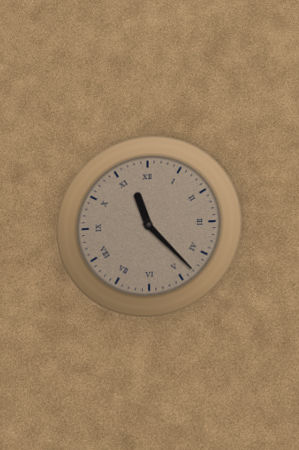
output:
11.23
